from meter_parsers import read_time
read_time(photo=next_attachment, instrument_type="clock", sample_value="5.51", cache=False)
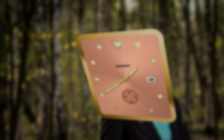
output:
1.40
